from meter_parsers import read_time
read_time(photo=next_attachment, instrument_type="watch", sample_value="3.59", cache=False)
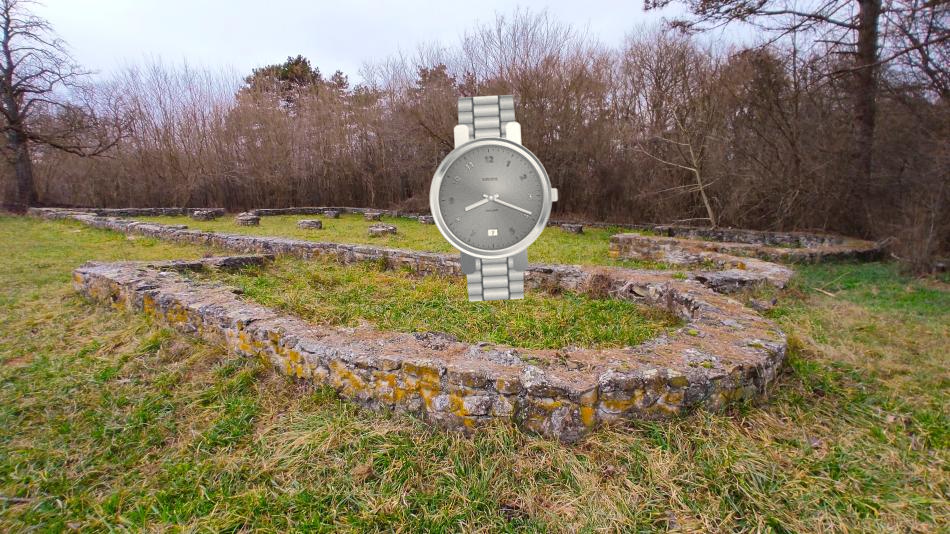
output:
8.19
